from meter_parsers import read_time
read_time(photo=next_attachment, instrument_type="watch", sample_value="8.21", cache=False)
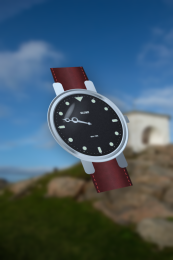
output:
9.48
